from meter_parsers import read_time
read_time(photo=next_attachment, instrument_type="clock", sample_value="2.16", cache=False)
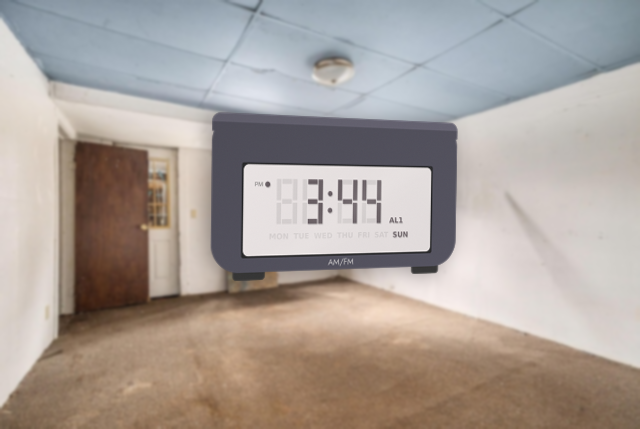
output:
3.44
